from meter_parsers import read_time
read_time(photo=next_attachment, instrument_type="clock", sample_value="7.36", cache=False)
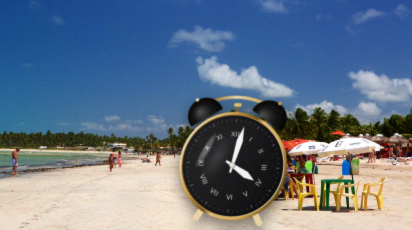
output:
4.02
